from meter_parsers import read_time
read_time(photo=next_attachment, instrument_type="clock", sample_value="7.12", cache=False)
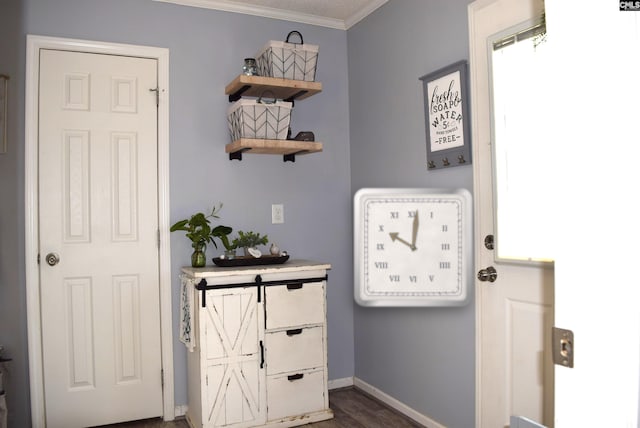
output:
10.01
